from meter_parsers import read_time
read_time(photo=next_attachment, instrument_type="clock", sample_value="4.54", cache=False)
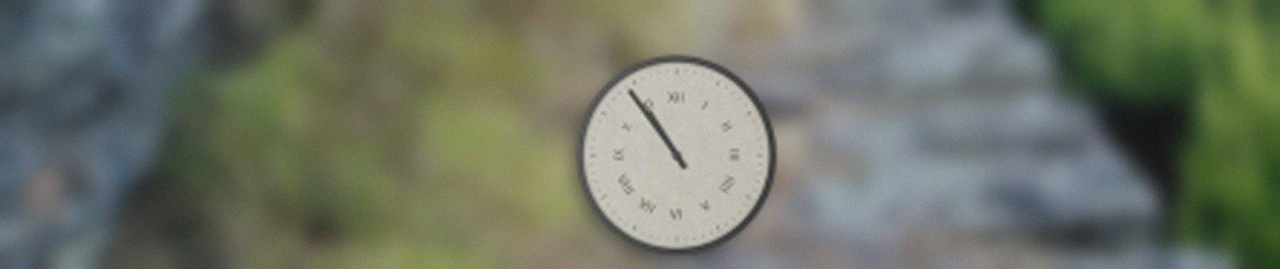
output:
10.54
